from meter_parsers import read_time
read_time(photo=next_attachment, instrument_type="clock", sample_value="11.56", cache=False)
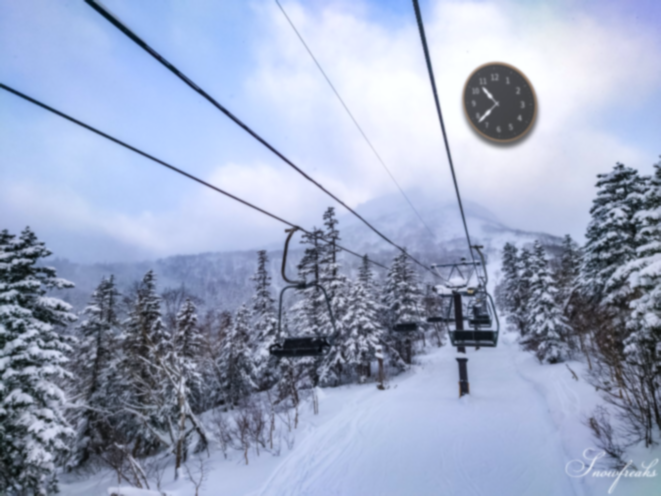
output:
10.38
